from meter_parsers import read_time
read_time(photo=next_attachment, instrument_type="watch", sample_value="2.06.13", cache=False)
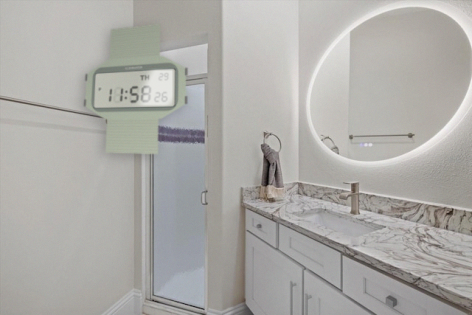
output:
11.58.26
